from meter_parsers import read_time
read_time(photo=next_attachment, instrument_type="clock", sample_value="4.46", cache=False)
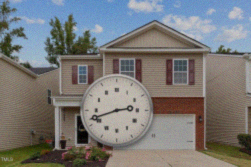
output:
2.42
